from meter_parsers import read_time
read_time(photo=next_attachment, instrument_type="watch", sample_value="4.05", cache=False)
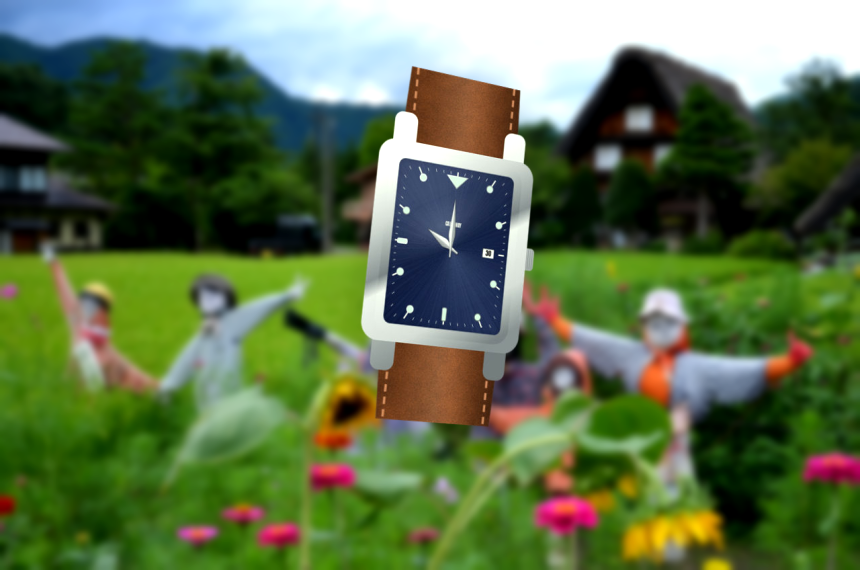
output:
10.00
